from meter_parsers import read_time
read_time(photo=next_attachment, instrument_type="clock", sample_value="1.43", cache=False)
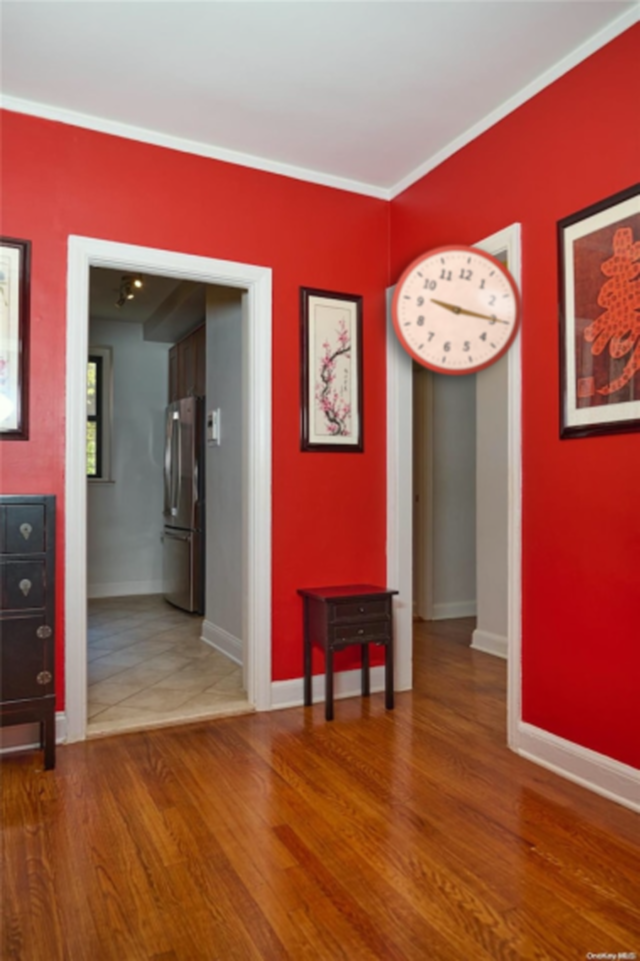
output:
9.15
